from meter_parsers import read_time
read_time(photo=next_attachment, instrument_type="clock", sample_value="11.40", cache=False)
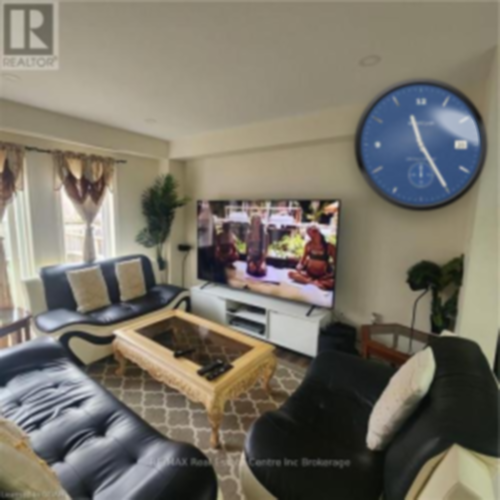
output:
11.25
